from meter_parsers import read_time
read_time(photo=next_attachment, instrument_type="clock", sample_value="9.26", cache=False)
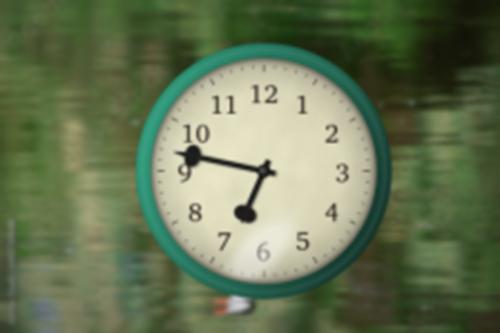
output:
6.47
